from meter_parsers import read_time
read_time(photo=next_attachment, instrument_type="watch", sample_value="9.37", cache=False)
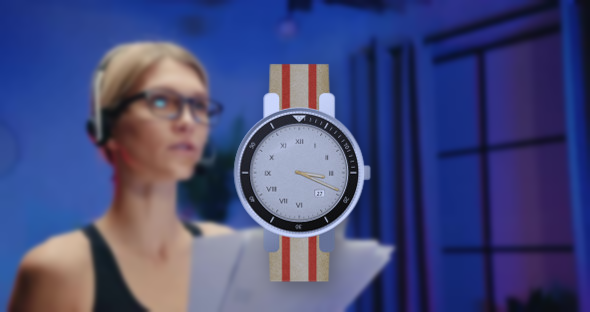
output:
3.19
